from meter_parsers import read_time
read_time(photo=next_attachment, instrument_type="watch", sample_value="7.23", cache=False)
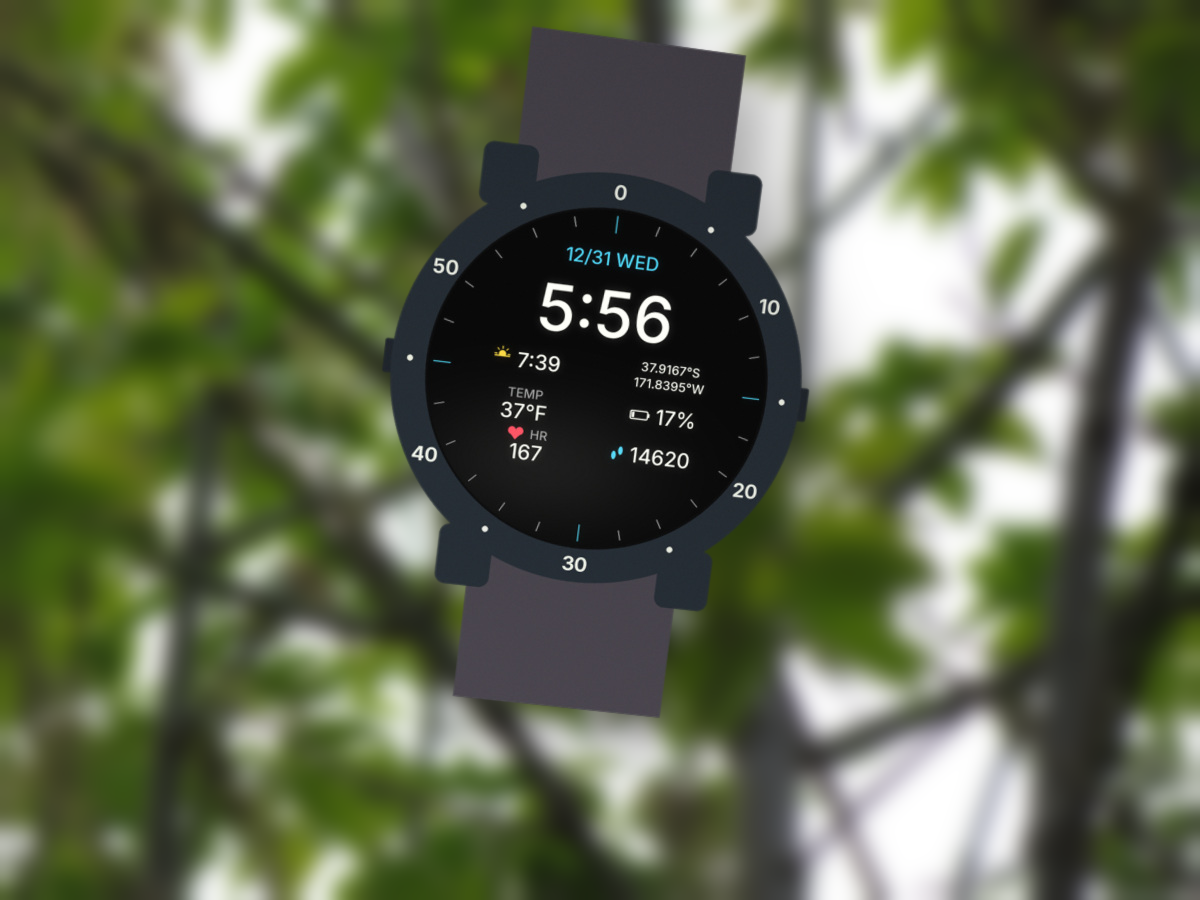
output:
5.56
